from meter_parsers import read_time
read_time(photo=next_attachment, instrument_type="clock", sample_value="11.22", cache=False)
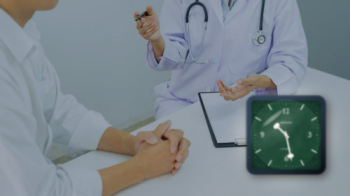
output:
10.28
